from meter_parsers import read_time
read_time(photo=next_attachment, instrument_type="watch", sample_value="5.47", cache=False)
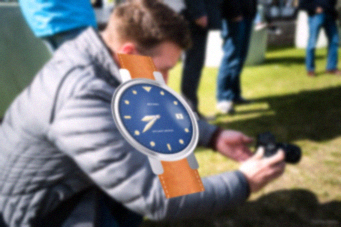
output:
8.39
